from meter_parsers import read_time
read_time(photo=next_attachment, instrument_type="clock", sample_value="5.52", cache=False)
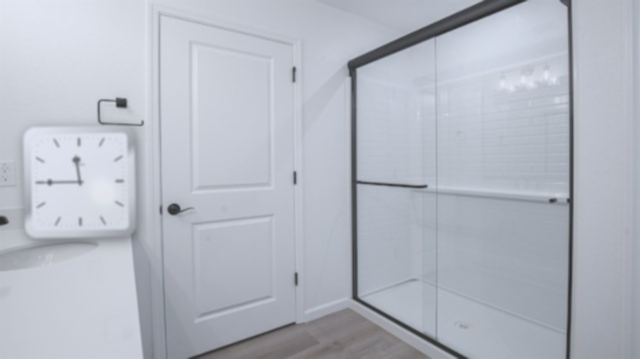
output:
11.45
